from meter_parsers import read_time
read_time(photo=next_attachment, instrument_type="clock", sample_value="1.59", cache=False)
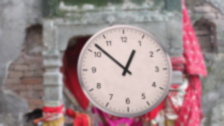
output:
12.52
